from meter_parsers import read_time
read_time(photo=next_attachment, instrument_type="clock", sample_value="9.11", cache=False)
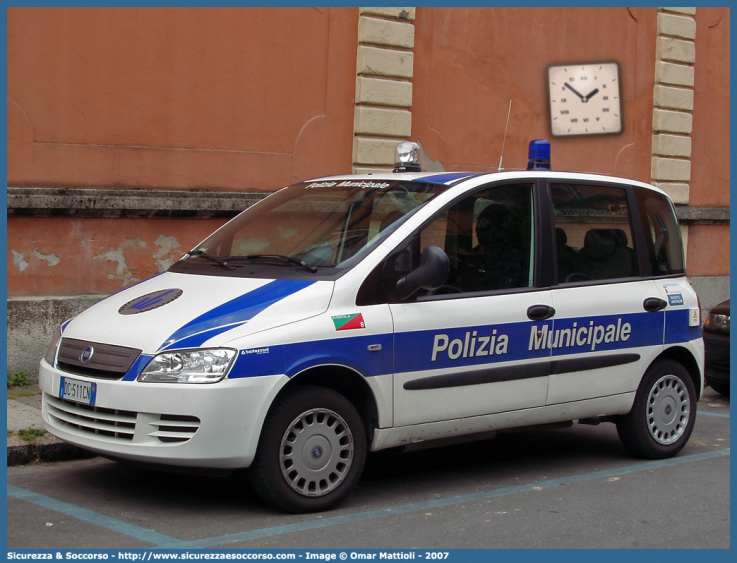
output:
1.52
